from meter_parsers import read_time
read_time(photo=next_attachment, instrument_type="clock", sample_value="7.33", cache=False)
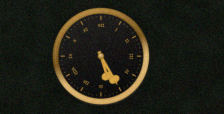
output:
5.25
